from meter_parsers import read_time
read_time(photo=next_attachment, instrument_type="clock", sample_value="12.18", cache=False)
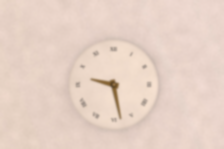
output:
9.28
